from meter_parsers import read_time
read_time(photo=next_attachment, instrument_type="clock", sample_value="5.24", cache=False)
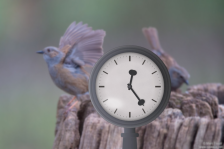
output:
12.24
